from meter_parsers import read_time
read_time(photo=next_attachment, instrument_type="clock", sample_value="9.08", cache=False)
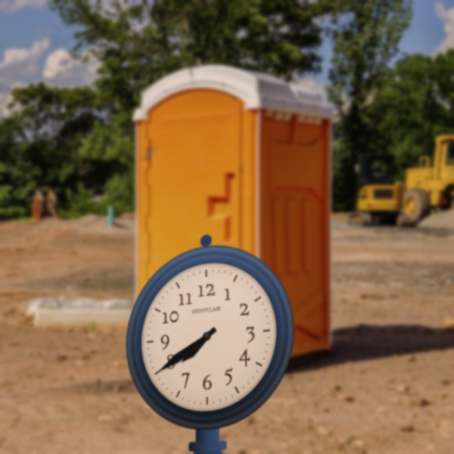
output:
7.40
